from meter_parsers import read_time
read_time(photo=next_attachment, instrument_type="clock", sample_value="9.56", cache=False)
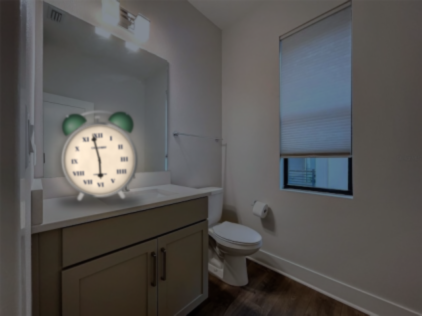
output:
5.58
